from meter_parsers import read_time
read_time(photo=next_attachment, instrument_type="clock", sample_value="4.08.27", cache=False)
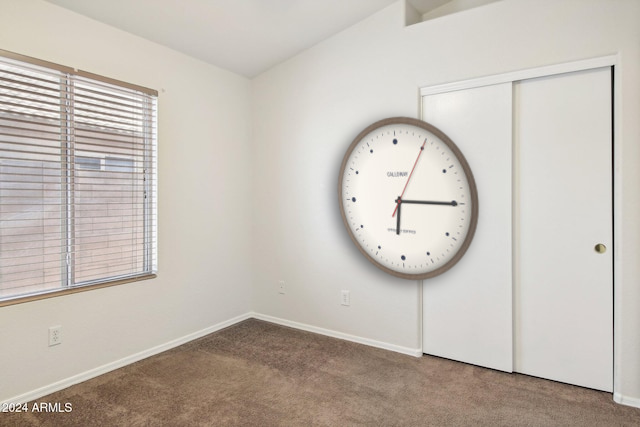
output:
6.15.05
